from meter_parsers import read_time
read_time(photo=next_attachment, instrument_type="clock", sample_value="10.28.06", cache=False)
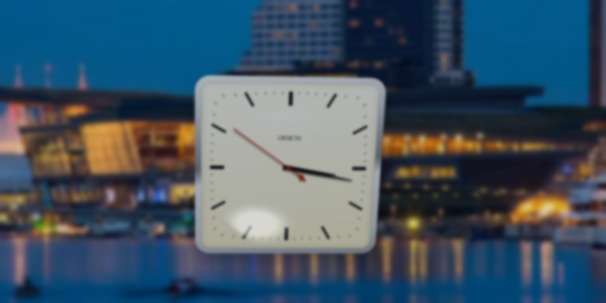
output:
3.16.51
